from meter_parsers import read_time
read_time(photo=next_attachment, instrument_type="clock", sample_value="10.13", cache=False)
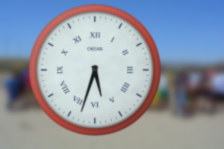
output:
5.33
